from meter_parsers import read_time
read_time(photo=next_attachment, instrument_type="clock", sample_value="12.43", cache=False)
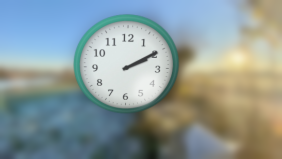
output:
2.10
